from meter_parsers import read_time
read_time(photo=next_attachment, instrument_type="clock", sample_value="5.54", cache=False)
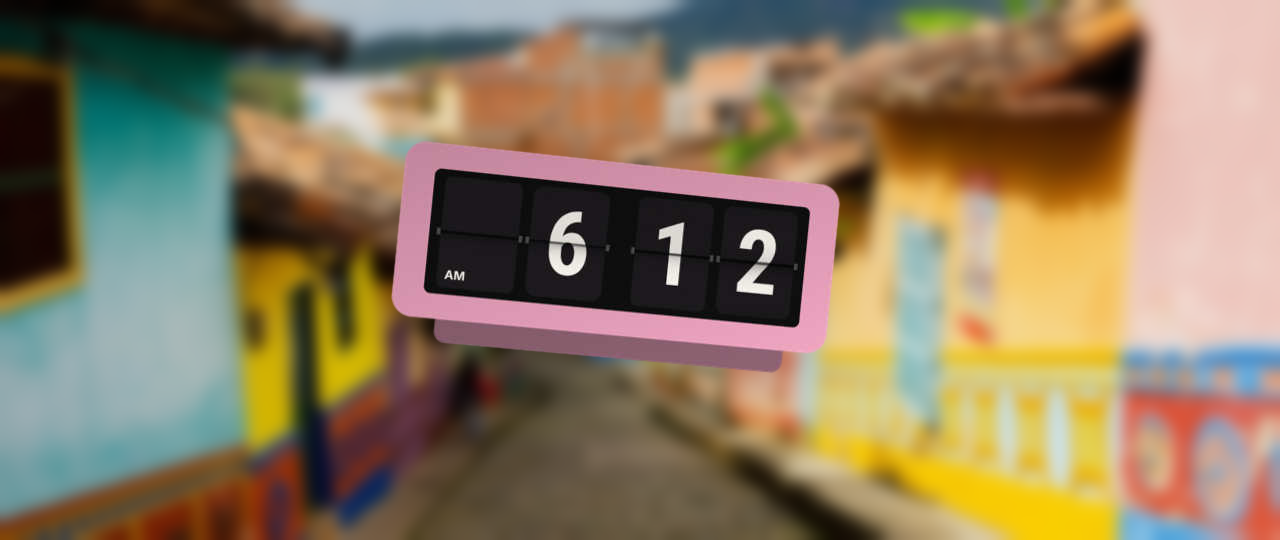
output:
6.12
